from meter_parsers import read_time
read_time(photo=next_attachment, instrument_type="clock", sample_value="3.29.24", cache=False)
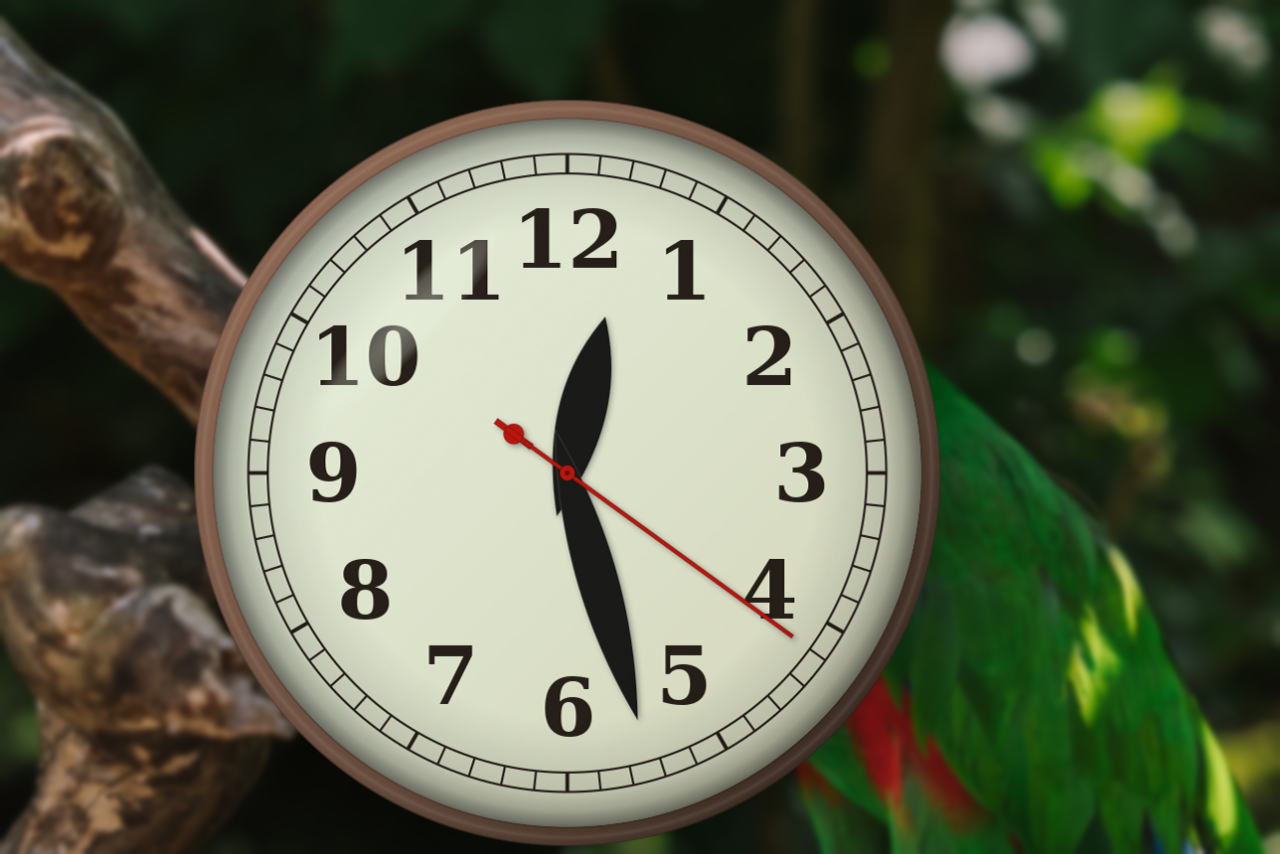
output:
12.27.21
